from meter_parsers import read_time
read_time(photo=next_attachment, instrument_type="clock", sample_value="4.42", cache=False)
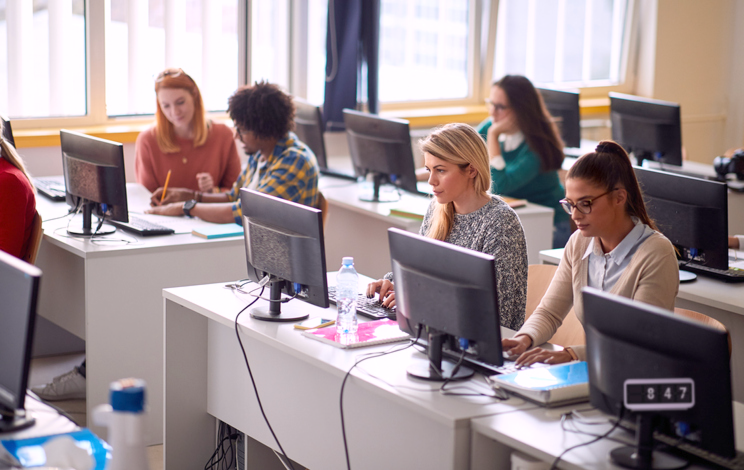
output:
8.47
